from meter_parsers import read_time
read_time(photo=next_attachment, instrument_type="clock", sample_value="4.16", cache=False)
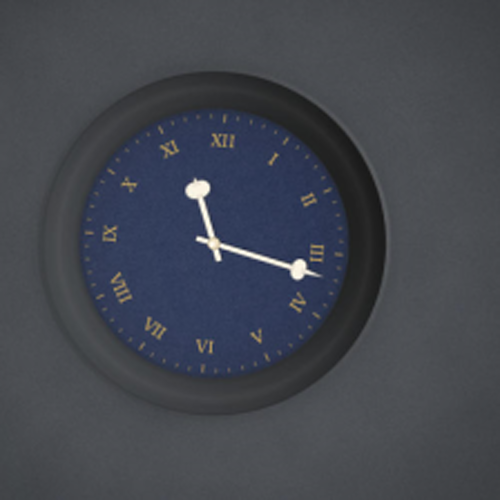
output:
11.17
